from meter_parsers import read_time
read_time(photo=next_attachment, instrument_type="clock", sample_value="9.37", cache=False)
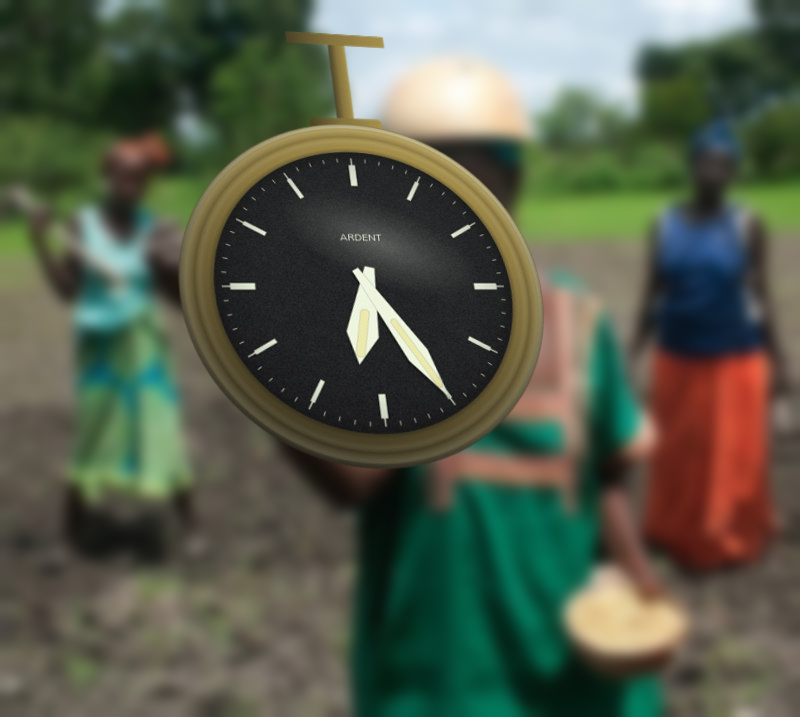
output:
6.25
